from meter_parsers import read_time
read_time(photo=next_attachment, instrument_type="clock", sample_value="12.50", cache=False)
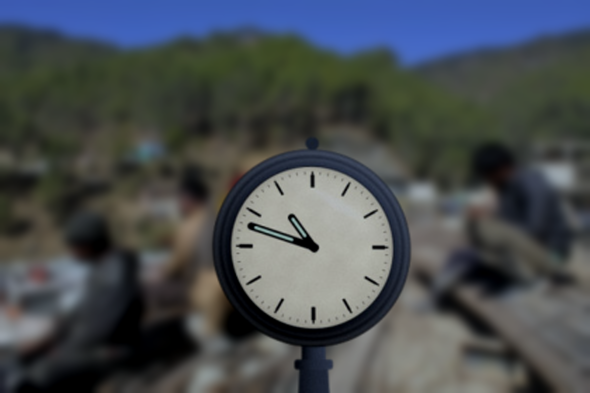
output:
10.48
